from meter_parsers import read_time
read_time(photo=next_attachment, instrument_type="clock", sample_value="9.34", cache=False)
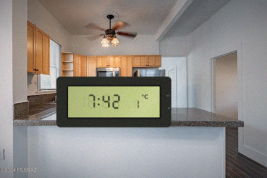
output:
7.42
